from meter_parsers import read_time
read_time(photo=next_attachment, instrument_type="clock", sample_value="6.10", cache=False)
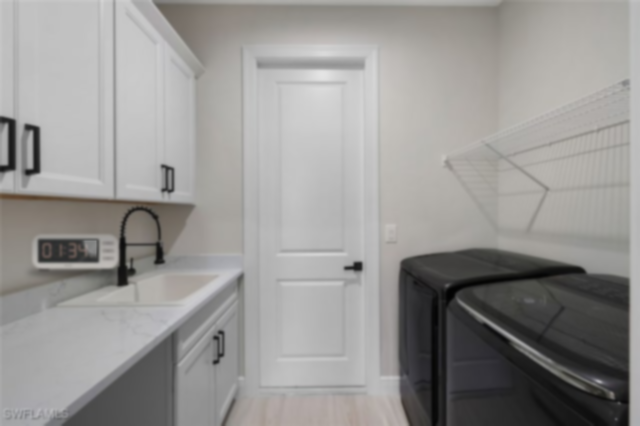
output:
1.34
